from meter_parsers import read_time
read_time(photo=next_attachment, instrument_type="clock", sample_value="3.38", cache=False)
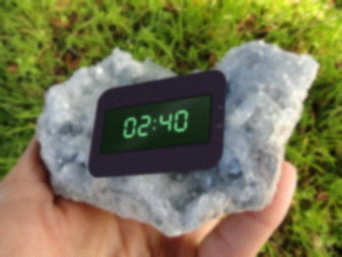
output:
2.40
